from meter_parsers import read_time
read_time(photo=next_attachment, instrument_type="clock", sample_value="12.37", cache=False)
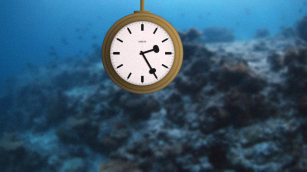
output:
2.25
